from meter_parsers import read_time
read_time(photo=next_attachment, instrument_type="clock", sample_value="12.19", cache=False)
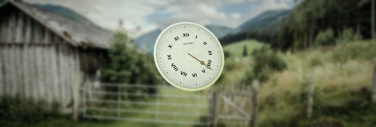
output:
4.22
